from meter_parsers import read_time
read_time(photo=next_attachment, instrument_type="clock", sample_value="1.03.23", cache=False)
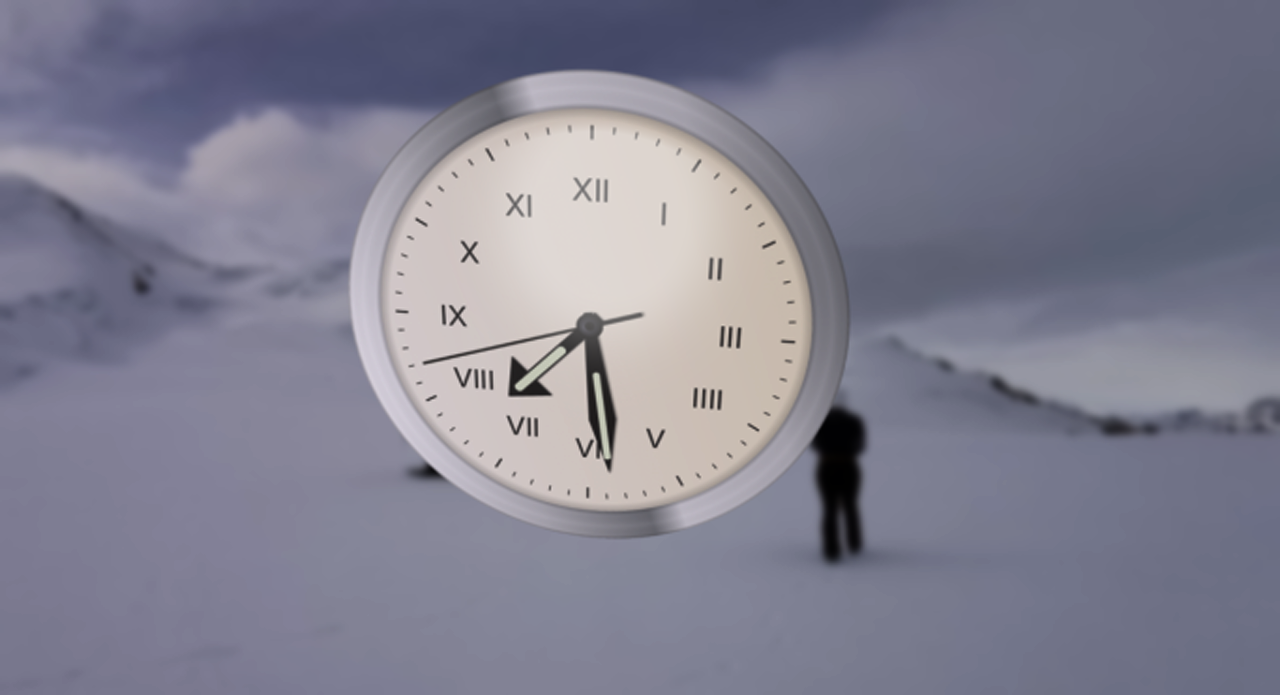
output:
7.28.42
